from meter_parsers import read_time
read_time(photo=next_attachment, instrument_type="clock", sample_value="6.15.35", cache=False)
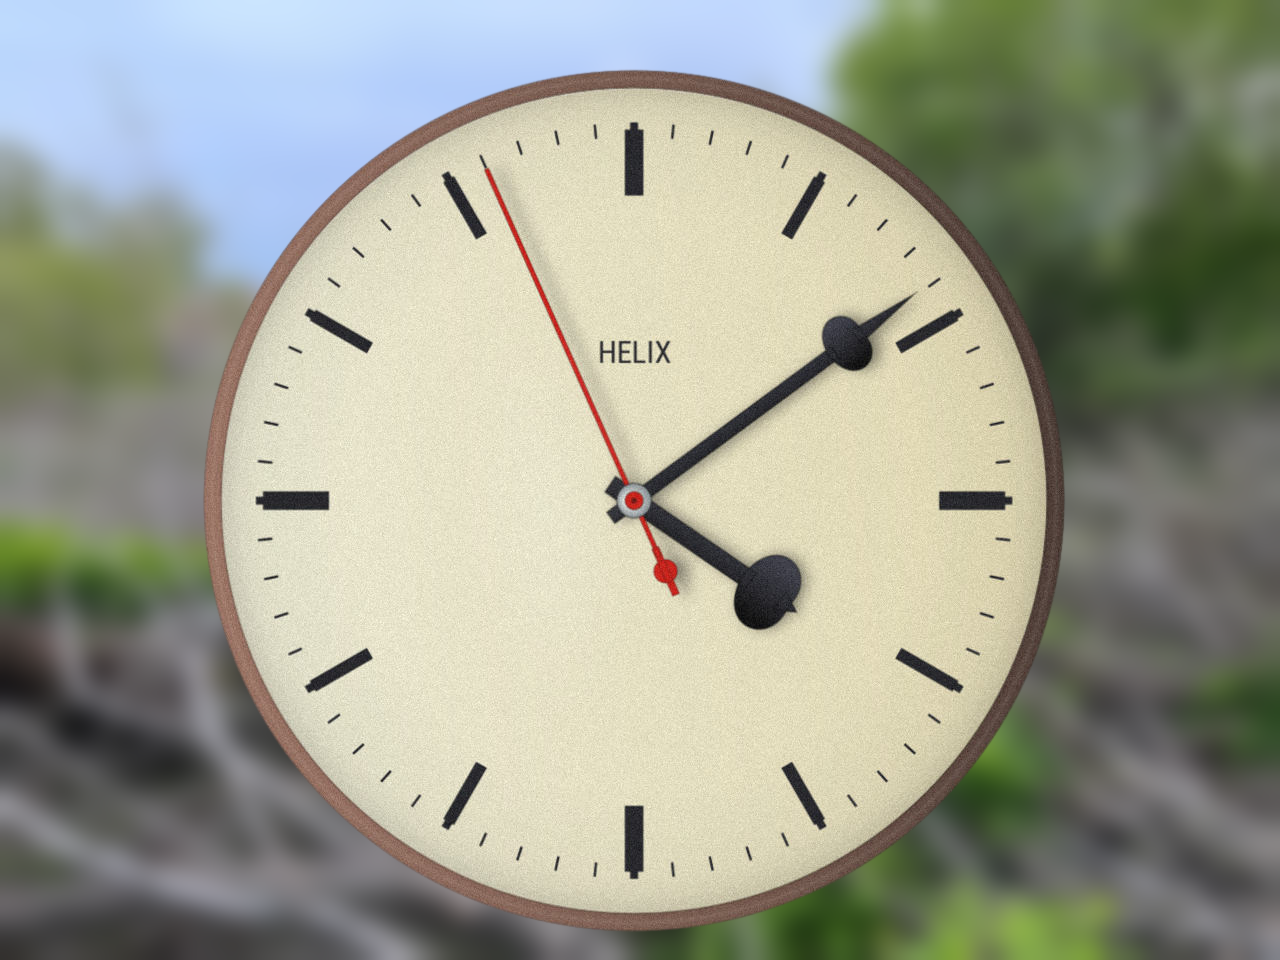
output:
4.08.56
